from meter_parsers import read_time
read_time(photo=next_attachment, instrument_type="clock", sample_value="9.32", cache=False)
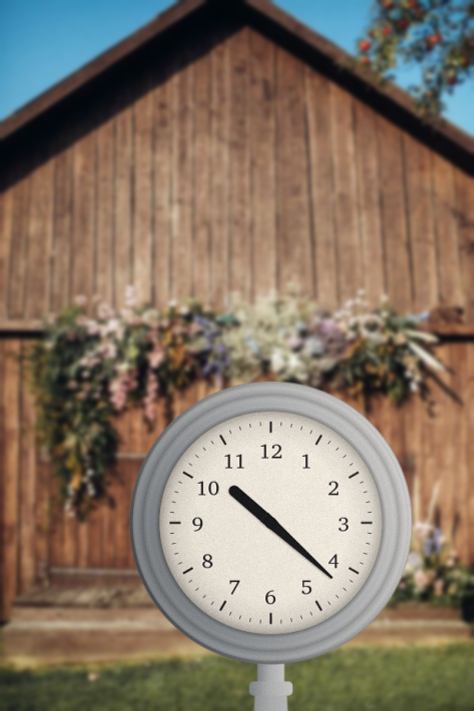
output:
10.22
